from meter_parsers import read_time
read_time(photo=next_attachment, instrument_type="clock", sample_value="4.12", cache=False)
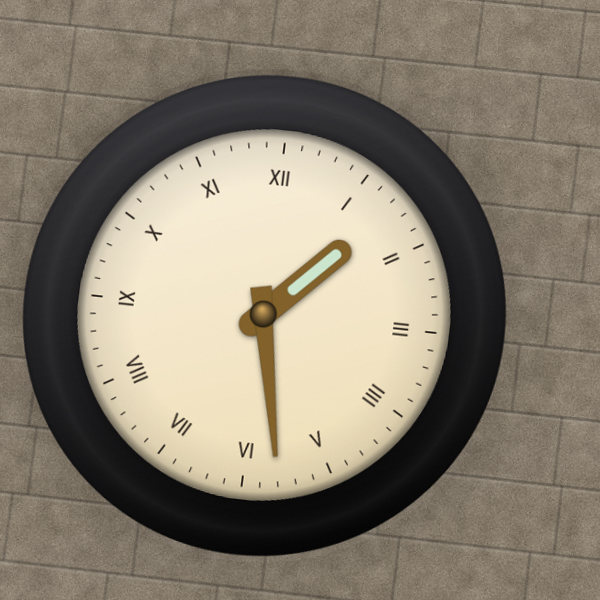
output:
1.28
